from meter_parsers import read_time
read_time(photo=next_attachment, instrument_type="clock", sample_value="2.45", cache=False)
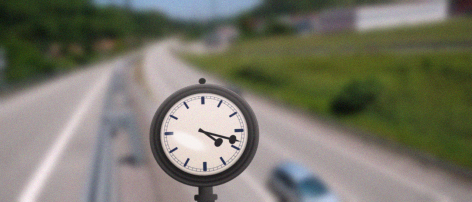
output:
4.18
